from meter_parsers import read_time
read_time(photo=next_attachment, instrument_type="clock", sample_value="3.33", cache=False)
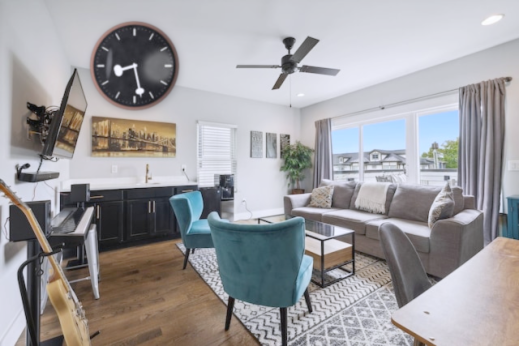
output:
8.28
